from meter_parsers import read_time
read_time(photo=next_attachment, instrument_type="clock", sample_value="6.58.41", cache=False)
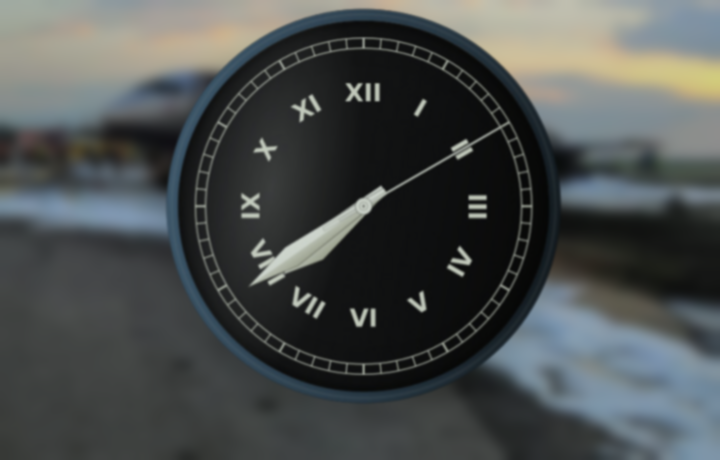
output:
7.39.10
